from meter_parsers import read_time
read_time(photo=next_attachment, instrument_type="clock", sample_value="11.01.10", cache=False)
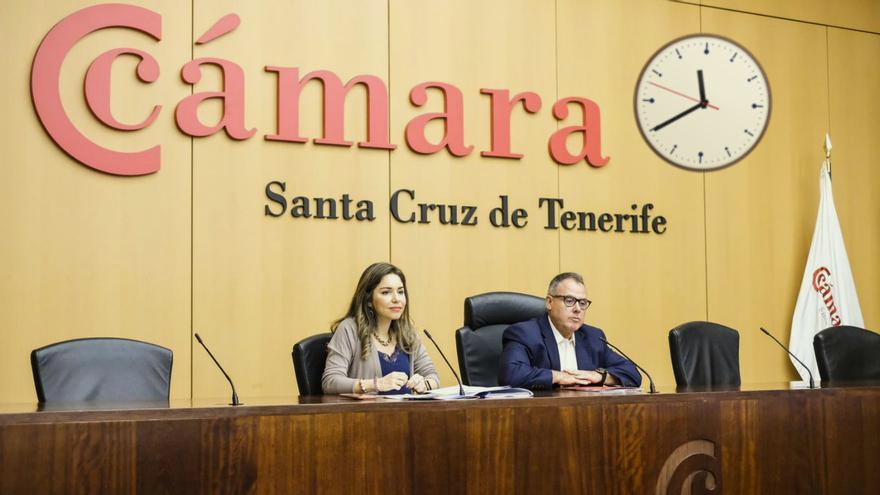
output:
11.39.48
